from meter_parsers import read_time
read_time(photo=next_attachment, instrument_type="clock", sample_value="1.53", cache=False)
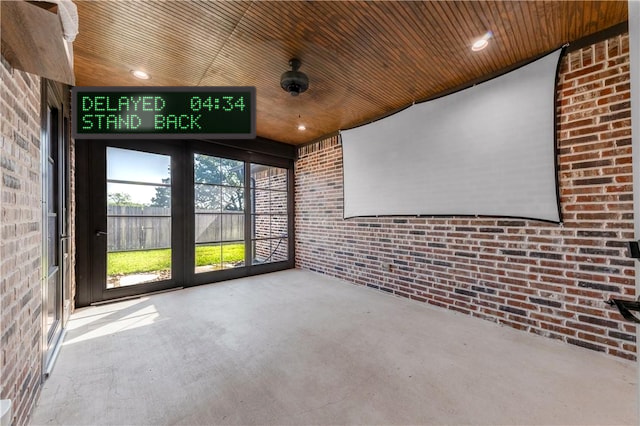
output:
4.34
